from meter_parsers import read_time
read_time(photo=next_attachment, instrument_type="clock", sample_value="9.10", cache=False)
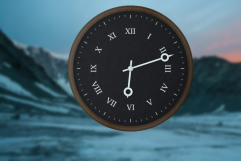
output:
6.12
